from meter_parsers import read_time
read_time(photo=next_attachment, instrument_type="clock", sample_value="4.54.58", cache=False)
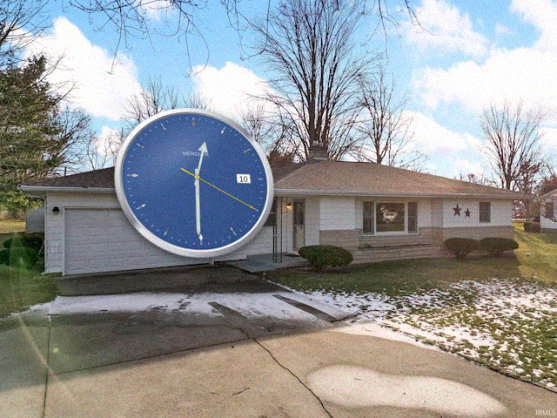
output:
12.30.20
